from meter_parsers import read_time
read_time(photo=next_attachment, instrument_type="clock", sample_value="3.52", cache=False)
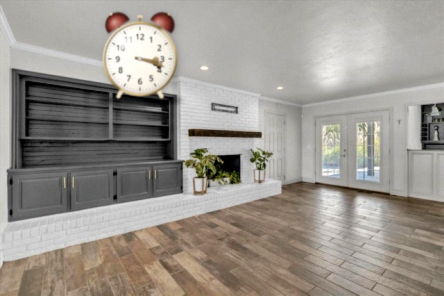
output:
3.18
